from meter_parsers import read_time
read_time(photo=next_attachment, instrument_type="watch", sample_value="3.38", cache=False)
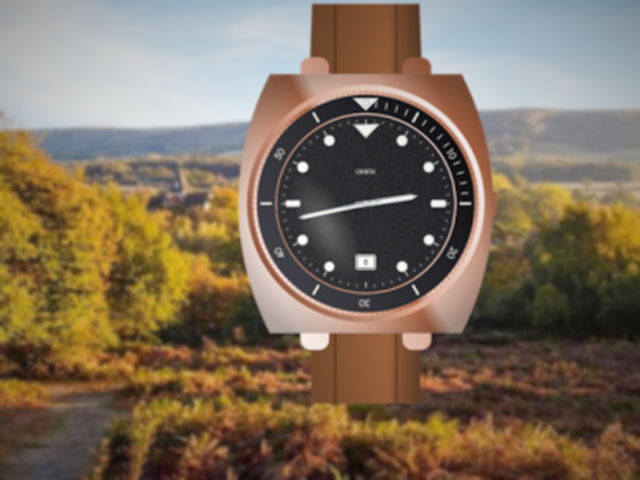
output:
2.43
